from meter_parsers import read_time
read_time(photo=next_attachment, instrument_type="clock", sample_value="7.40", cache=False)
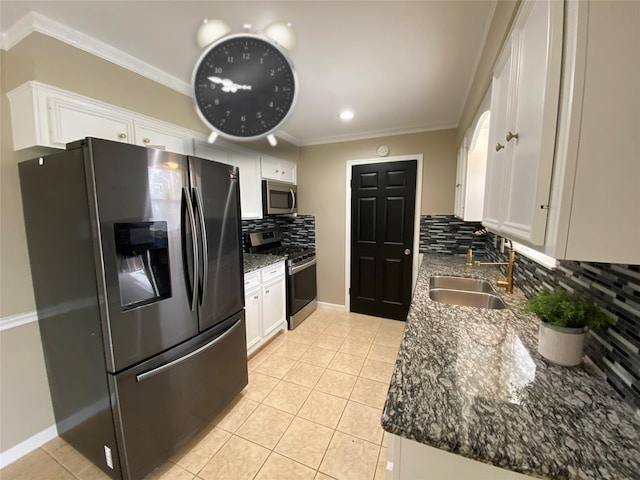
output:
8.47
